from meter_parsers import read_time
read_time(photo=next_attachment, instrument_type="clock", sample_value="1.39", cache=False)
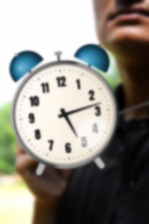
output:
5.13
